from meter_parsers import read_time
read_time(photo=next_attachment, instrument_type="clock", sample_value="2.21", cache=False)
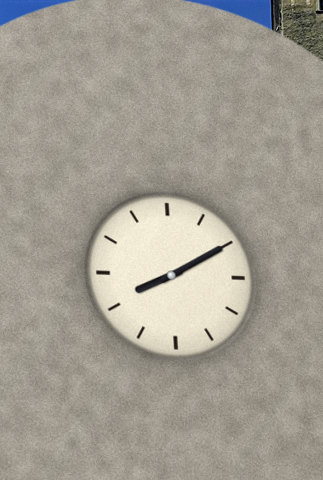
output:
8.10
